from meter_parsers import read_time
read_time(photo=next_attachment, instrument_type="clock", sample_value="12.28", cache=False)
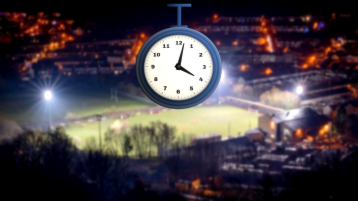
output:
4.02
